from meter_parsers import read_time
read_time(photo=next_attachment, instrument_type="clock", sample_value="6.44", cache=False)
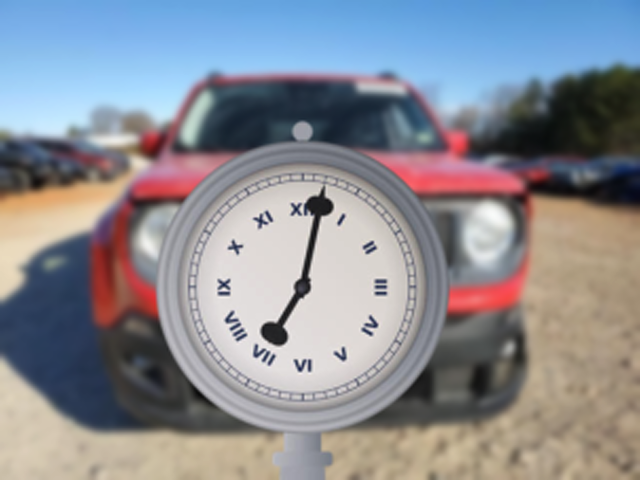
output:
7.02
